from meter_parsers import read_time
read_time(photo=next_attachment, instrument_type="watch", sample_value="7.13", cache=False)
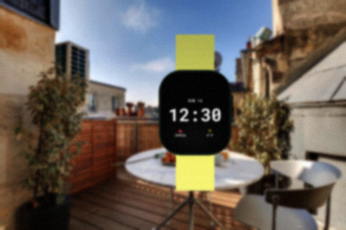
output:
12.30
